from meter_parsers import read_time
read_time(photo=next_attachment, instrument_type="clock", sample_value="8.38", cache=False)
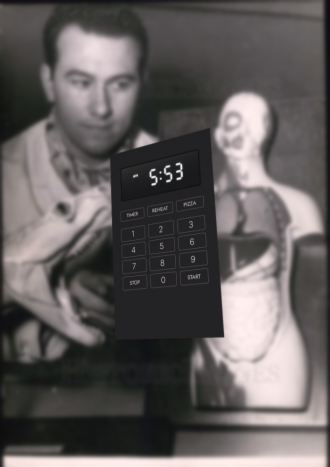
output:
5.53
